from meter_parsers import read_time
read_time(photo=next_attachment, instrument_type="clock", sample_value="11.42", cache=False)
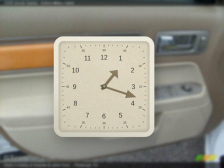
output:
1.18
